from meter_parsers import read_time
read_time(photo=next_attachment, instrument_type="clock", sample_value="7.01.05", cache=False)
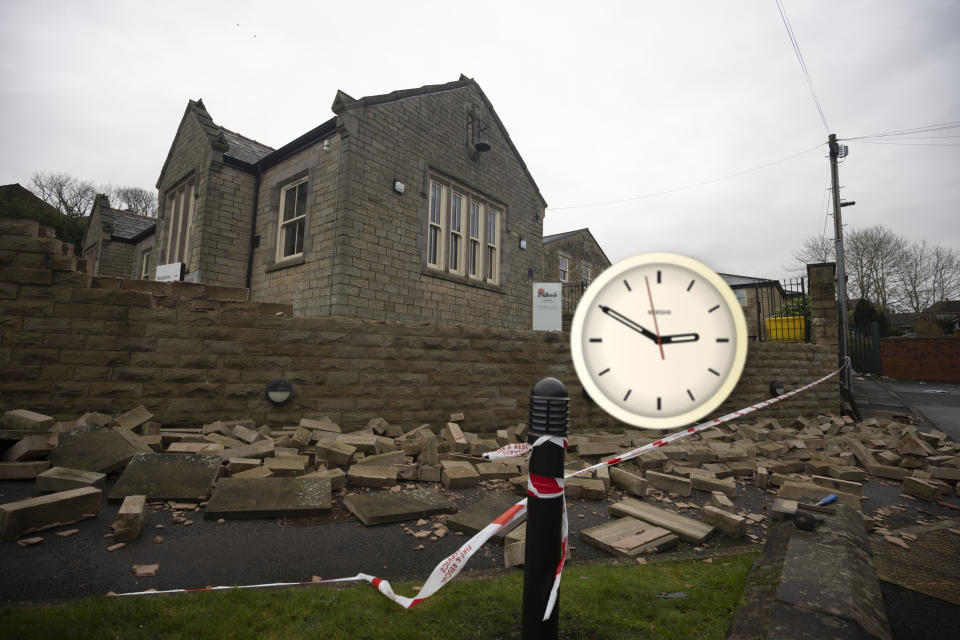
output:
2.49.58
